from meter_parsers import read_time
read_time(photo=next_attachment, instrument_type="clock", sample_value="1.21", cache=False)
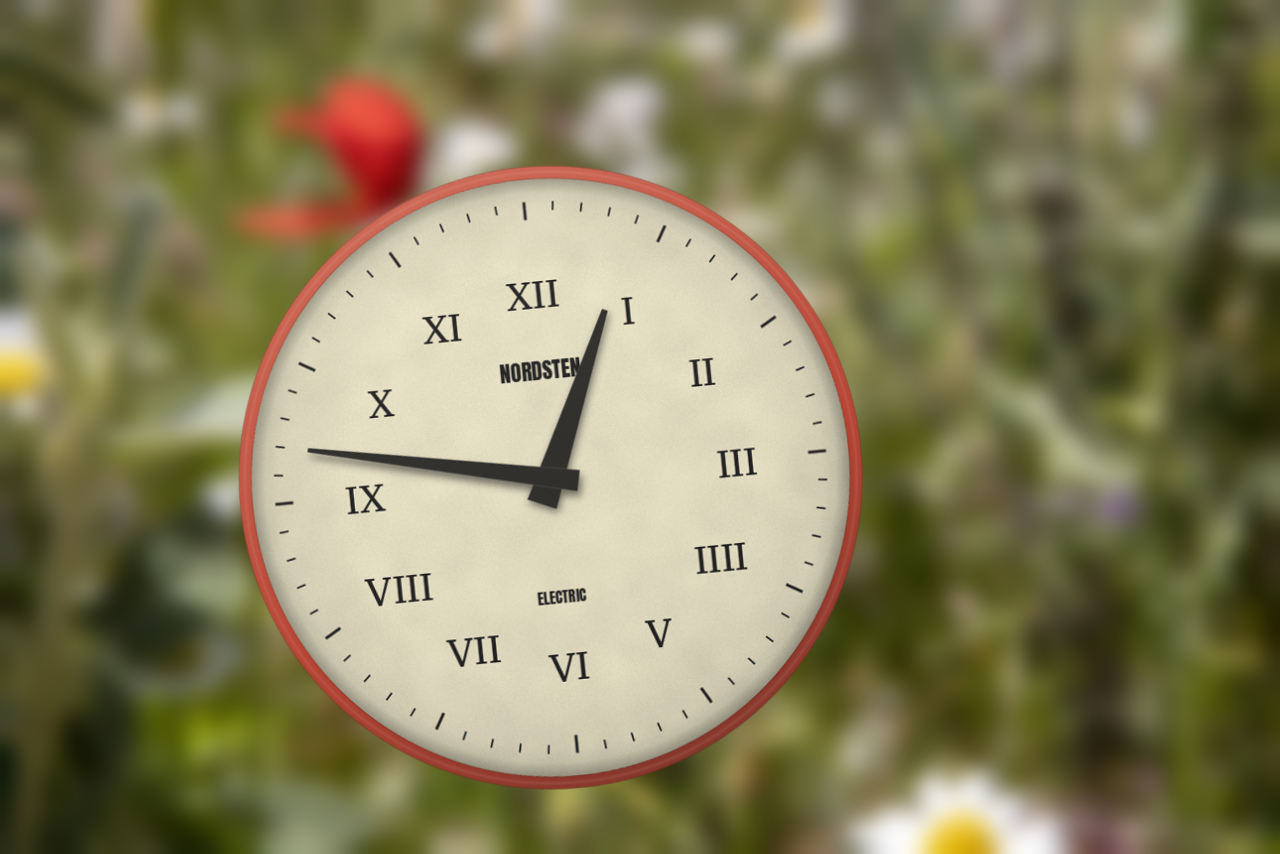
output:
12.47
